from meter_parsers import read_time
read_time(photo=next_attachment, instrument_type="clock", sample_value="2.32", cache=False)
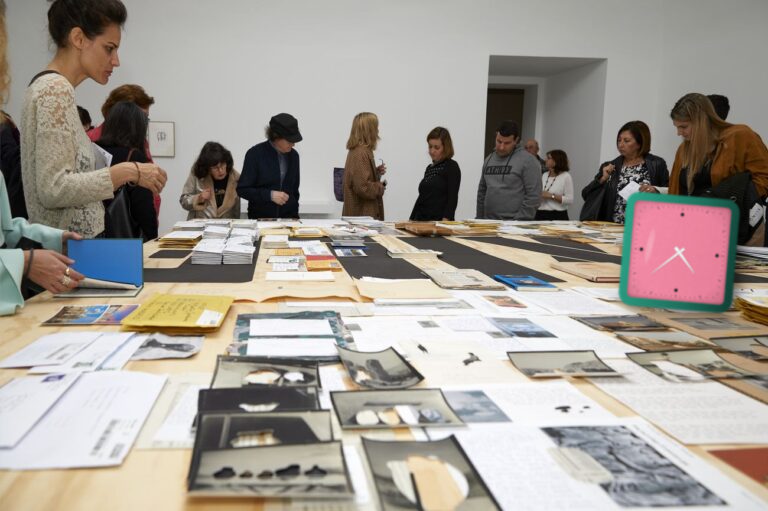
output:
4.38
